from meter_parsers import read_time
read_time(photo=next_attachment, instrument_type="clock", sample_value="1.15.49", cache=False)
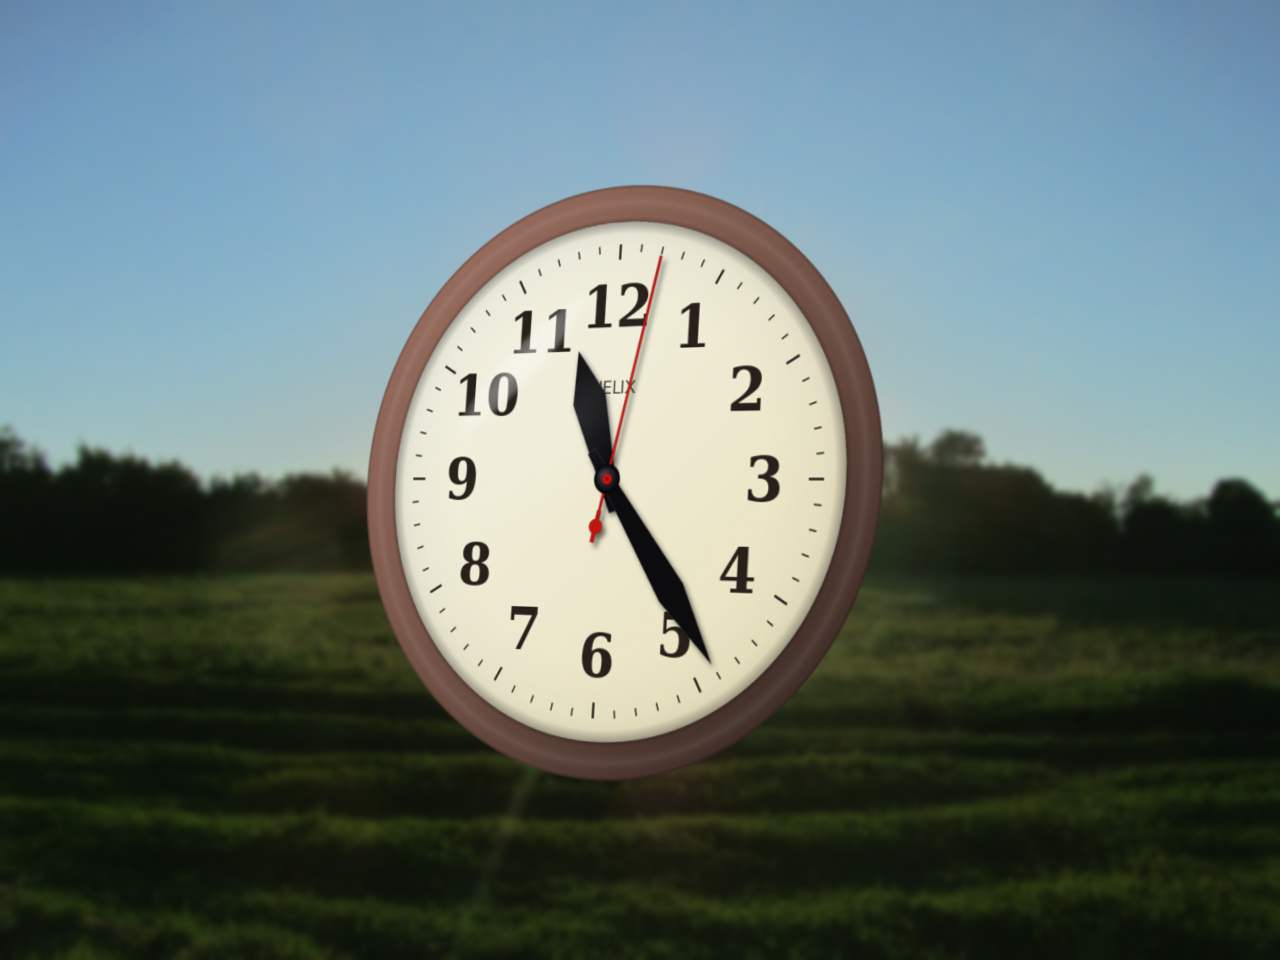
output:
11.24.02
